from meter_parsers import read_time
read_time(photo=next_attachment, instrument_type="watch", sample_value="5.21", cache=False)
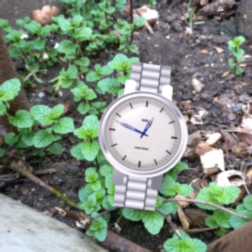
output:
12.48
